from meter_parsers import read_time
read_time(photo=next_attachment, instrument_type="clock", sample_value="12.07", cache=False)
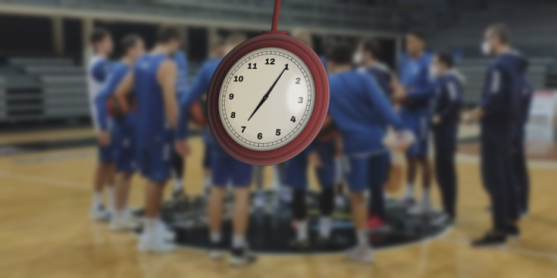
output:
7.05
